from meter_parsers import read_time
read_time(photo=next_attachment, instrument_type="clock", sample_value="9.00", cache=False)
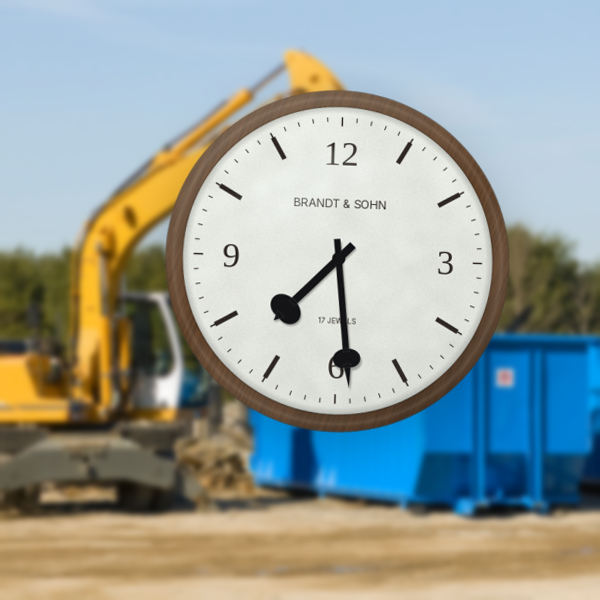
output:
7.29
